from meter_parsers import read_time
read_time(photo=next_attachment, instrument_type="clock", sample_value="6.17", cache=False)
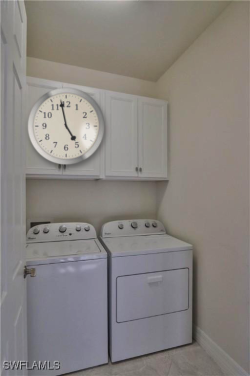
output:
4.58
